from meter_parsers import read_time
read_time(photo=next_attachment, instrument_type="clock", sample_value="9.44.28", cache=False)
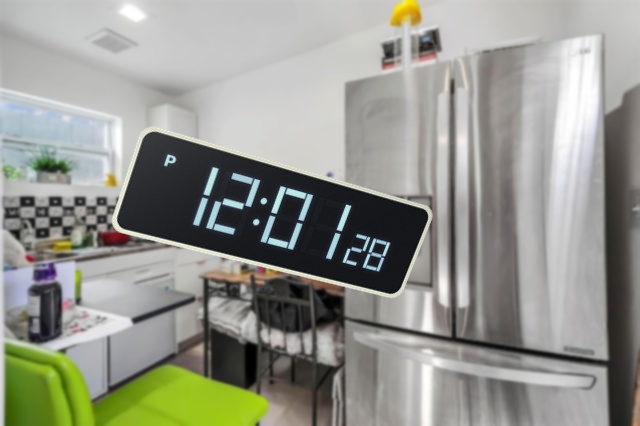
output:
12.01.28
